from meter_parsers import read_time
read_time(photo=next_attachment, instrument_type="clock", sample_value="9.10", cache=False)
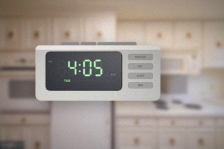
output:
4.05
